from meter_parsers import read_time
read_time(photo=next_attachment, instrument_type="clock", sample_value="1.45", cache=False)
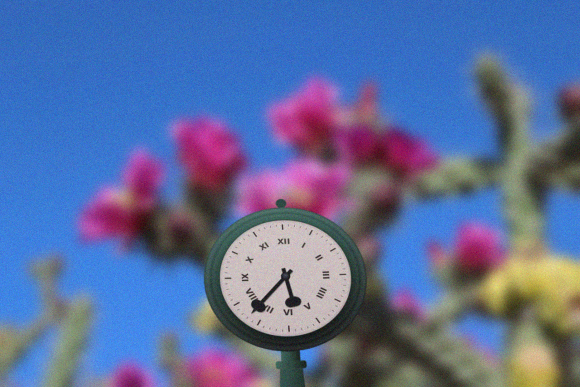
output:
5.37
